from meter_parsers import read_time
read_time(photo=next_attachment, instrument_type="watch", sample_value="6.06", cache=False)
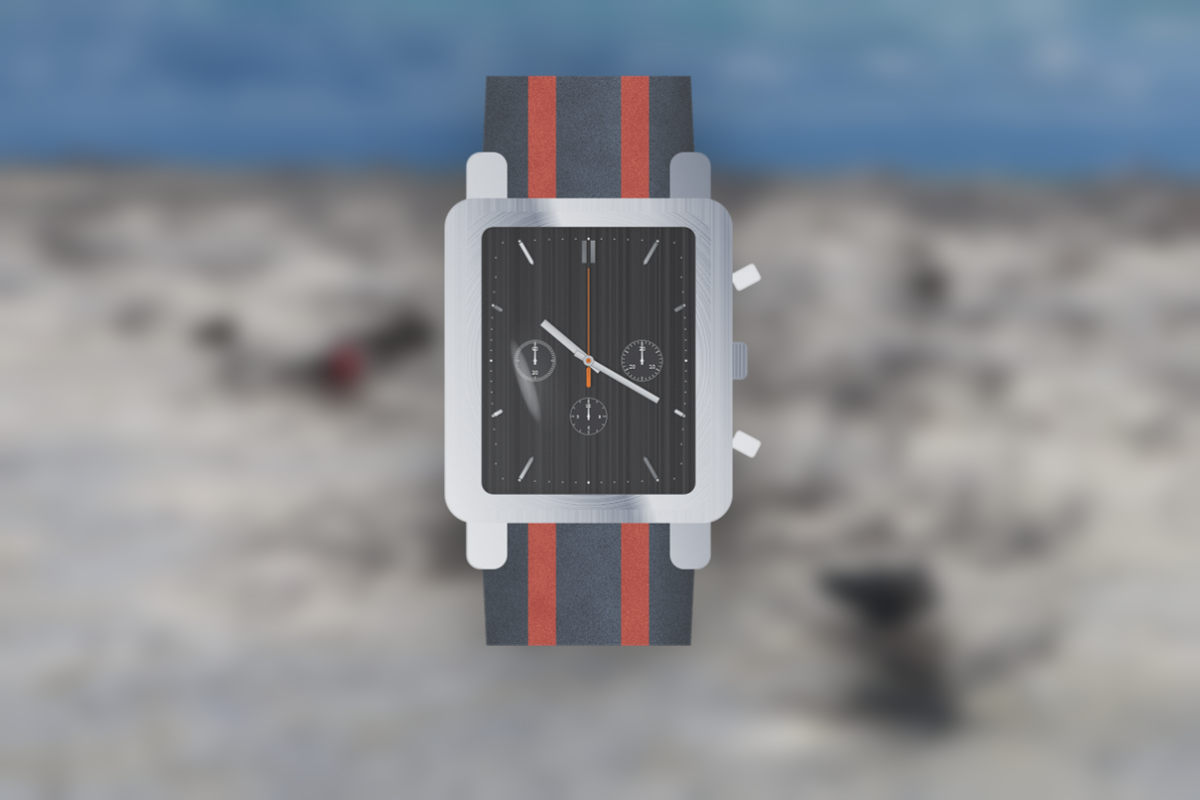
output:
10.20
